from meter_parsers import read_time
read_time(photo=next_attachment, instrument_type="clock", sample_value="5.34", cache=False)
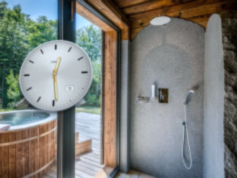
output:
12.29
